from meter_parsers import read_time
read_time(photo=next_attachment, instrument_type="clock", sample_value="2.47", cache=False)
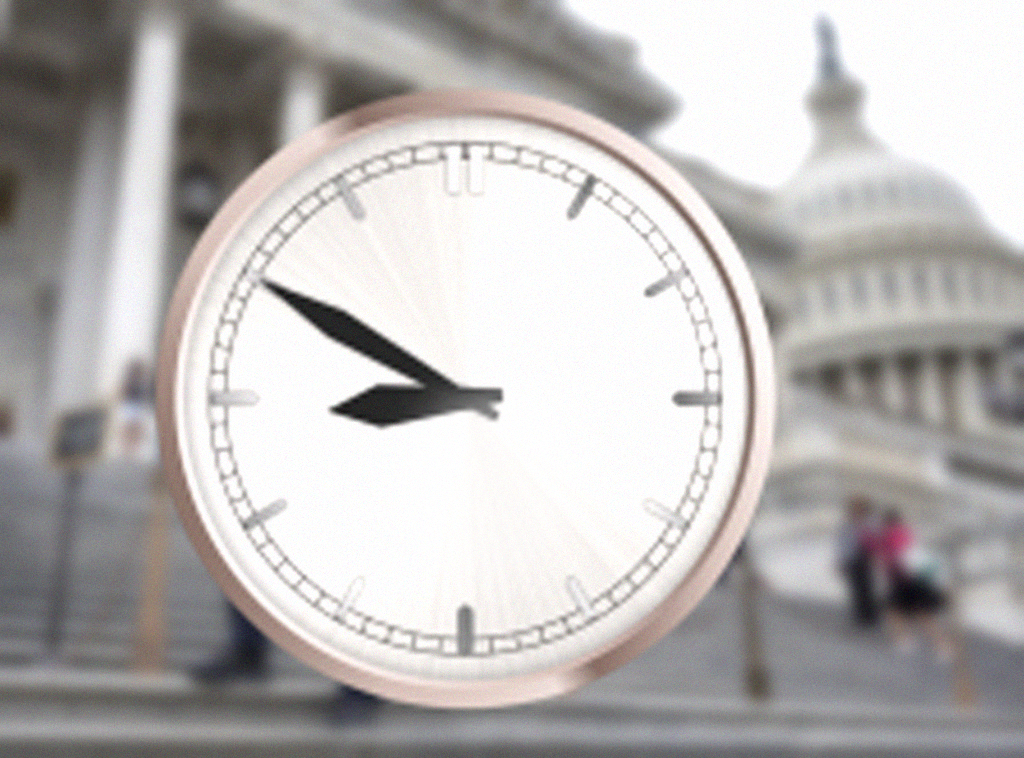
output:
8.50
